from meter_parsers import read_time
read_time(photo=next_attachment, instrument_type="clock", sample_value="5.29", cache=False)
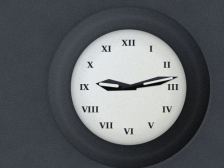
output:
9.13
